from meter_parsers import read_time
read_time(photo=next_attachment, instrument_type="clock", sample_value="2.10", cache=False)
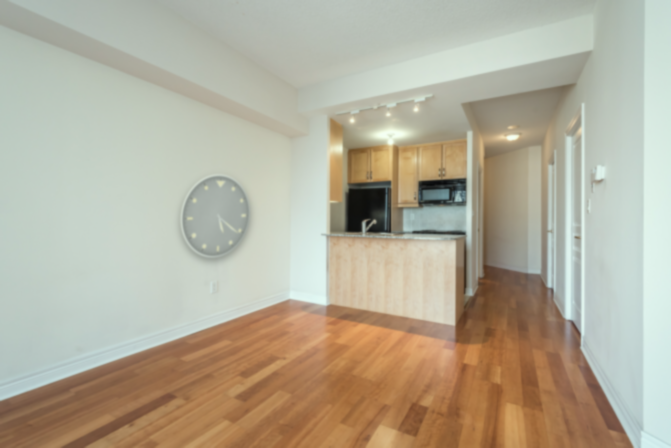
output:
5.21
